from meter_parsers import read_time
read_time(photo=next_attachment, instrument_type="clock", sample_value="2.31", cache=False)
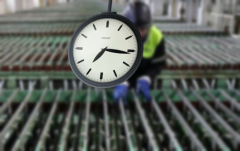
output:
7.16
